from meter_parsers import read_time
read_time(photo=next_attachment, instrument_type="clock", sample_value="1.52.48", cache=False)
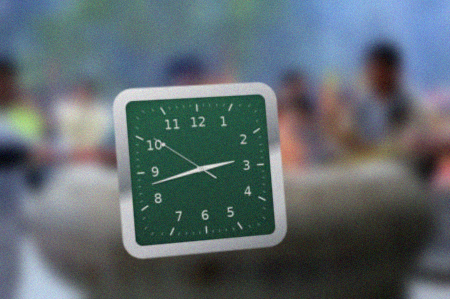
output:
2.42.51
